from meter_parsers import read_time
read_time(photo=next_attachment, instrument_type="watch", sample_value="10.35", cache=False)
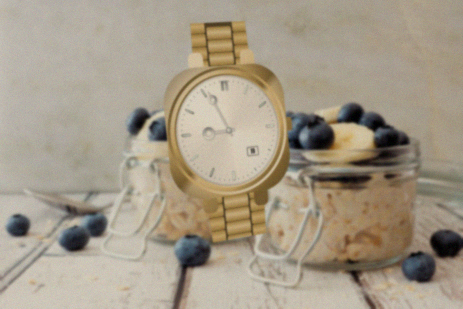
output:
8.56
